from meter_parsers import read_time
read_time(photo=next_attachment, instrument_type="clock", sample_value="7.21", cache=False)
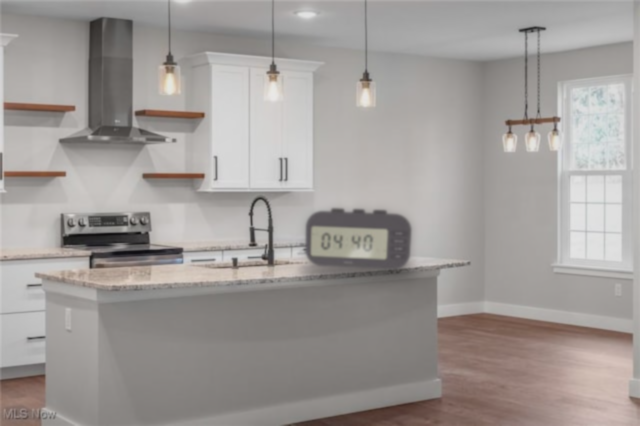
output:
4.40
